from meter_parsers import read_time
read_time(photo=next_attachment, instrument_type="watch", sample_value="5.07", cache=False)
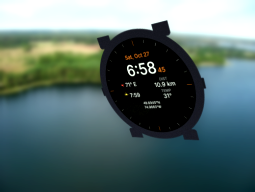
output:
6.58
